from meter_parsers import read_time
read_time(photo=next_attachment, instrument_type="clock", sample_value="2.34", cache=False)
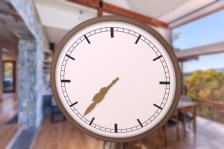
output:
7.37
